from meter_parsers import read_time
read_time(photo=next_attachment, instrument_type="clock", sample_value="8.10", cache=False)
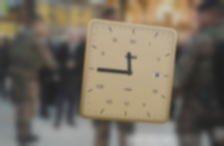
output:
11.45
